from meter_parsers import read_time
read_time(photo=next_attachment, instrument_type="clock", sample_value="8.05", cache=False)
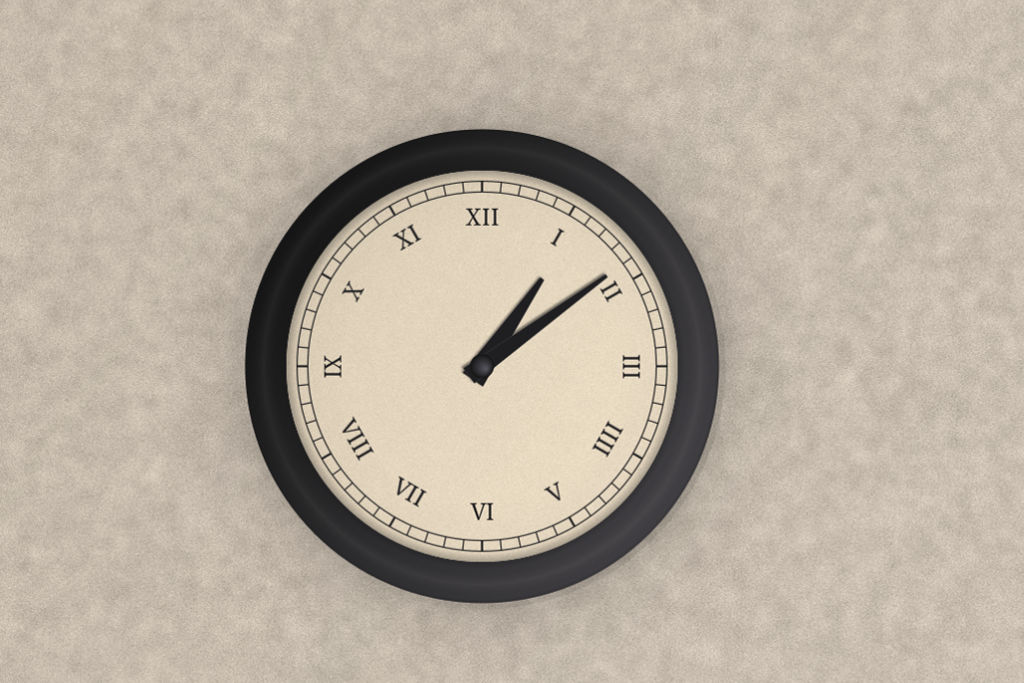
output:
1.09
